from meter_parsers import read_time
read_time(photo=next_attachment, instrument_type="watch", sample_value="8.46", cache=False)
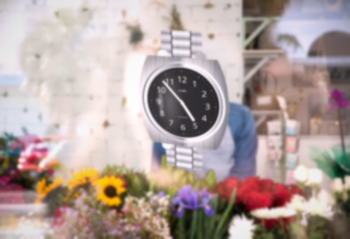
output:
4.53
